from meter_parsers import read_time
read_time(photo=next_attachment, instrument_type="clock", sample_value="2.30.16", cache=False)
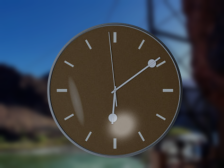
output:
6.08.59
